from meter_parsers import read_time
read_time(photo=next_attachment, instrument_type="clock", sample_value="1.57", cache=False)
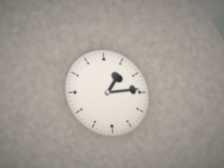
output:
1.14
